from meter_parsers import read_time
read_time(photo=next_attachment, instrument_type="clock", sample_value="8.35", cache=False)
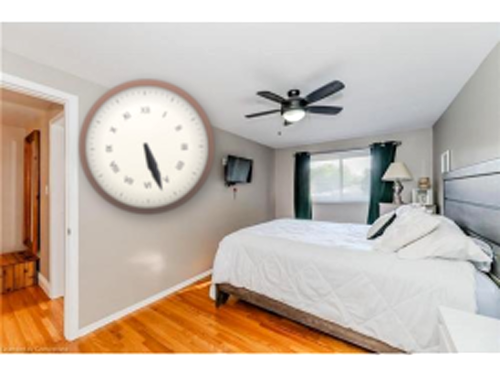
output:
5.27
